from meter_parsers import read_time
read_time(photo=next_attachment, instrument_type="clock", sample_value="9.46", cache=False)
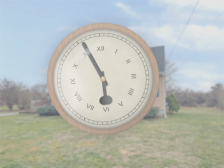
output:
5.56
